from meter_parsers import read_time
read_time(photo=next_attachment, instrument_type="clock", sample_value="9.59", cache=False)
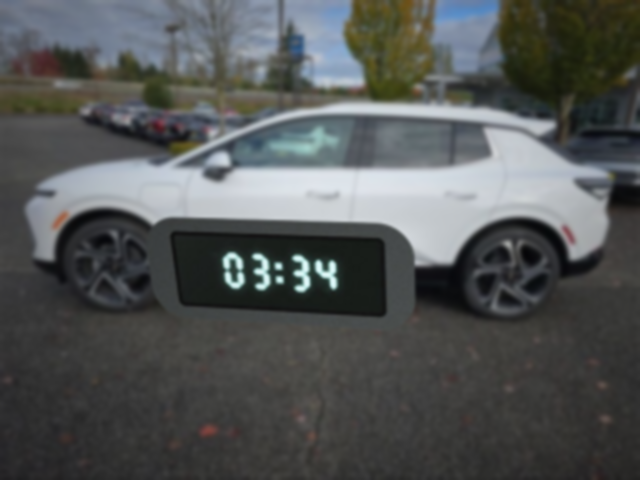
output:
3.34
